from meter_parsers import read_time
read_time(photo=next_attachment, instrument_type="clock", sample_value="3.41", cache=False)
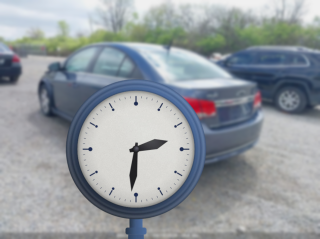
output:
2.31
